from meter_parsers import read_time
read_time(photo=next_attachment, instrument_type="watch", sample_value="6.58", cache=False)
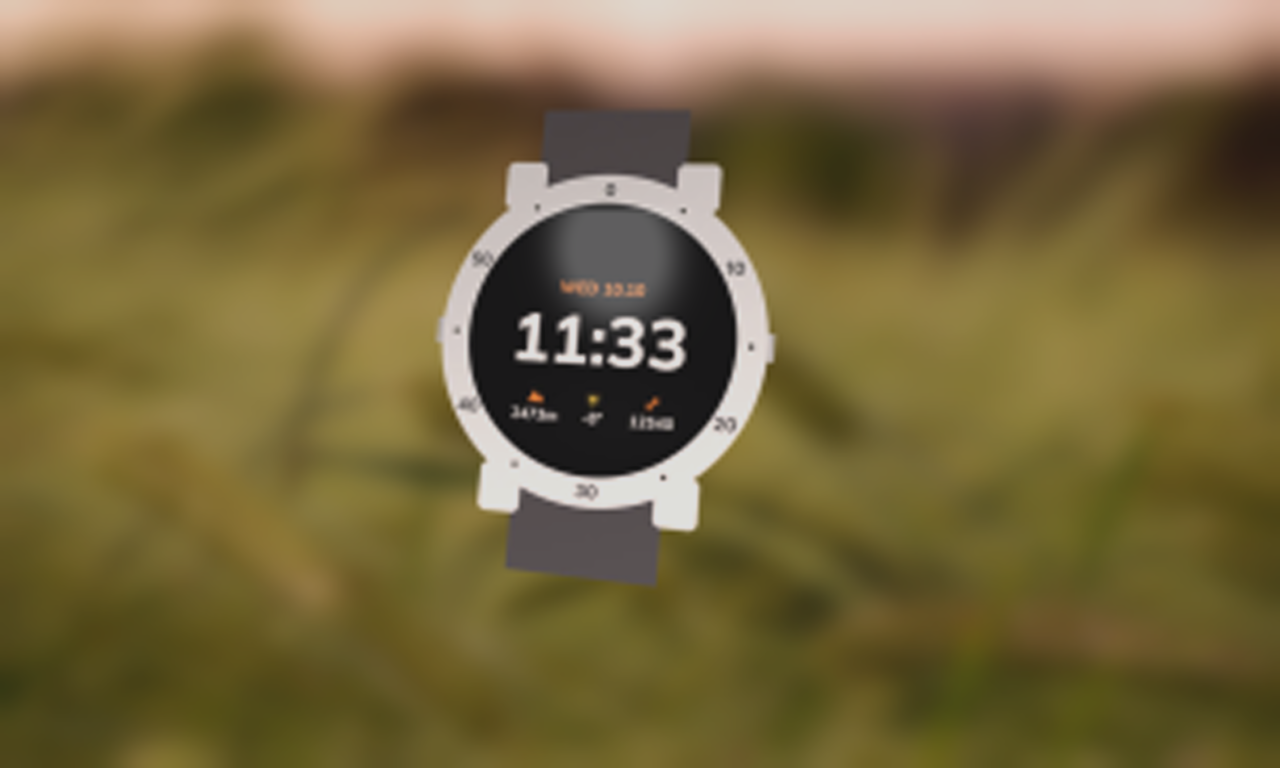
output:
11.33
